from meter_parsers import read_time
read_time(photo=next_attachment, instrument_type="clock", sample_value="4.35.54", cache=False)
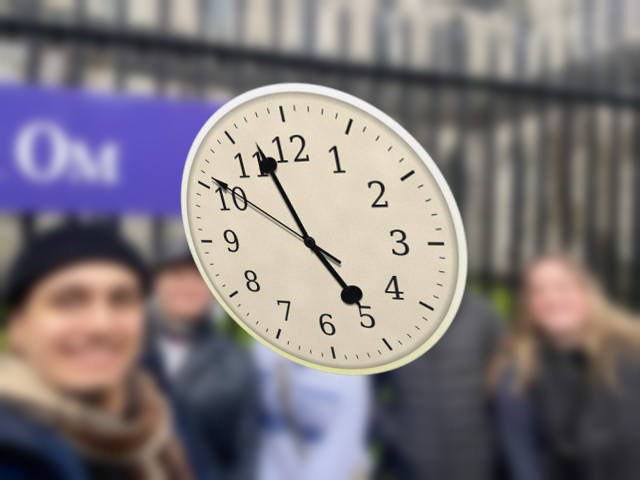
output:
4.56.51
